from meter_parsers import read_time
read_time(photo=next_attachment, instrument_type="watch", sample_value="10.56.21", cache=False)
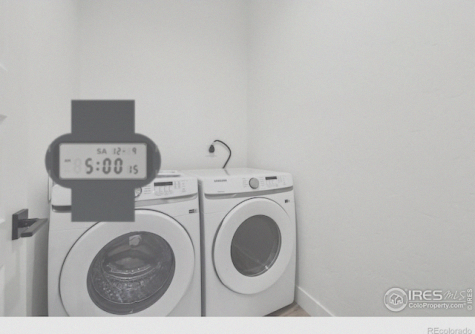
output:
5.00.15
